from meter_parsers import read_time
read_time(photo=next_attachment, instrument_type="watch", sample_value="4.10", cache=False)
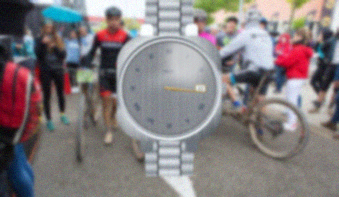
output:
3.16
